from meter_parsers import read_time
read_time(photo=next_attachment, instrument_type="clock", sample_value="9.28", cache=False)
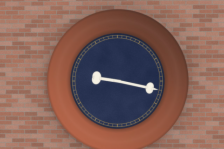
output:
9.17
